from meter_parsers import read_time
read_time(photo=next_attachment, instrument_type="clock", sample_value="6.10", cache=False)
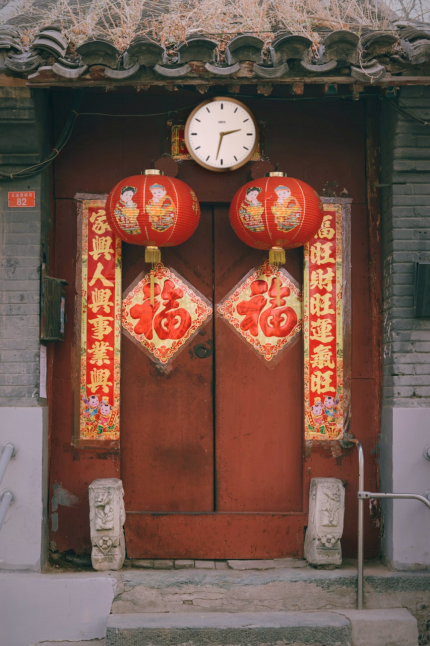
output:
2.32
